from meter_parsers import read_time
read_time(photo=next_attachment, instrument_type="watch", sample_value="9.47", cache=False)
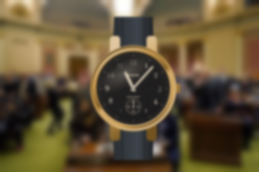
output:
11.07
